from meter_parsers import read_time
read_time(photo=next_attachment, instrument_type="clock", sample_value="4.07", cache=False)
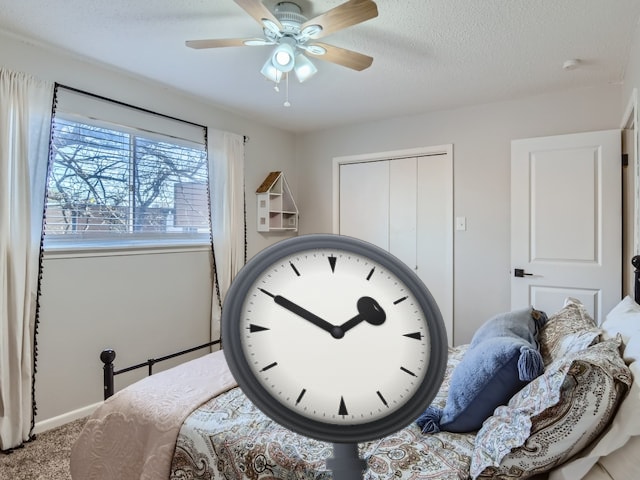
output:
1.50
